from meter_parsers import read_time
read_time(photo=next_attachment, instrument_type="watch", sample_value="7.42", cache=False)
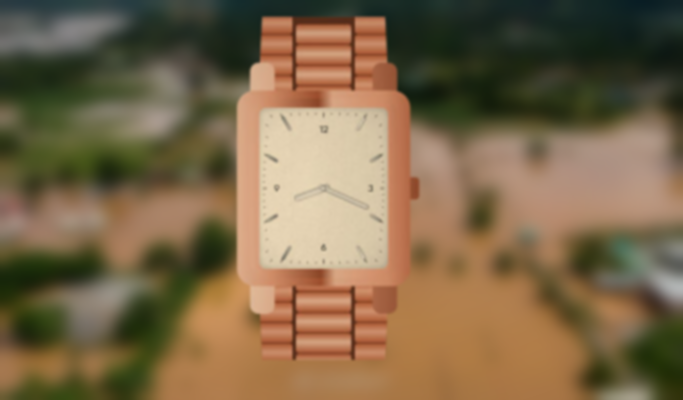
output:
8.19
